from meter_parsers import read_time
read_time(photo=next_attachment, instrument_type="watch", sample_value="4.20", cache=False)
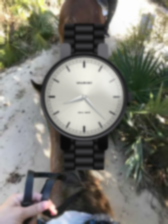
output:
8.23
